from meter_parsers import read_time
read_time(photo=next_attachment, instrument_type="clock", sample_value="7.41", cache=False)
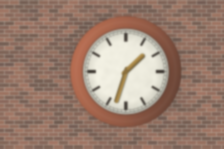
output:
1.33
